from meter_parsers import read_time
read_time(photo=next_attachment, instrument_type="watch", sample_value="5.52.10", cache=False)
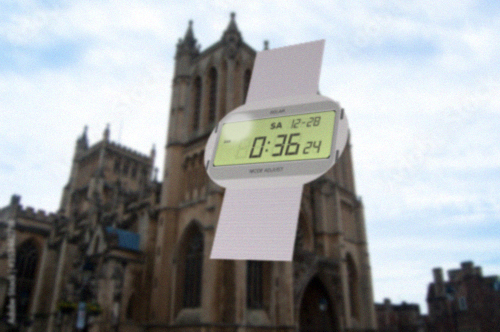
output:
0.36.24
